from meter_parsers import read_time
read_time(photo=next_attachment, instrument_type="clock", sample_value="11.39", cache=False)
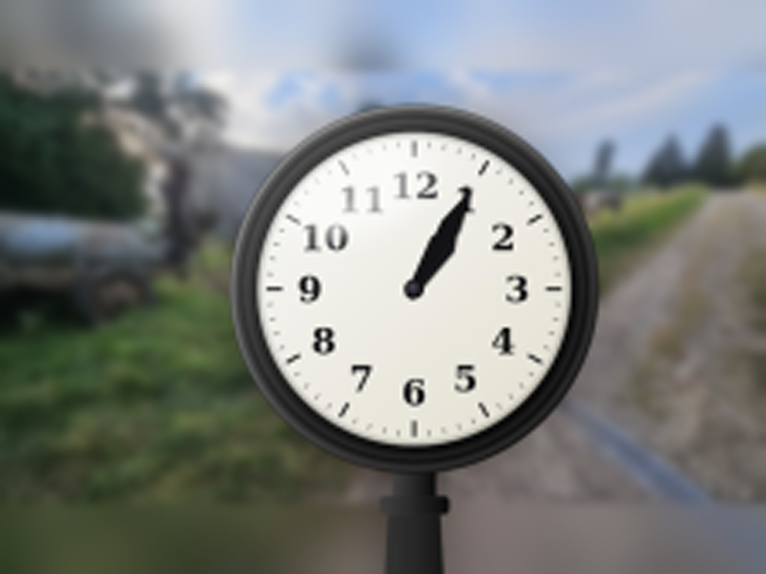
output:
1.05
